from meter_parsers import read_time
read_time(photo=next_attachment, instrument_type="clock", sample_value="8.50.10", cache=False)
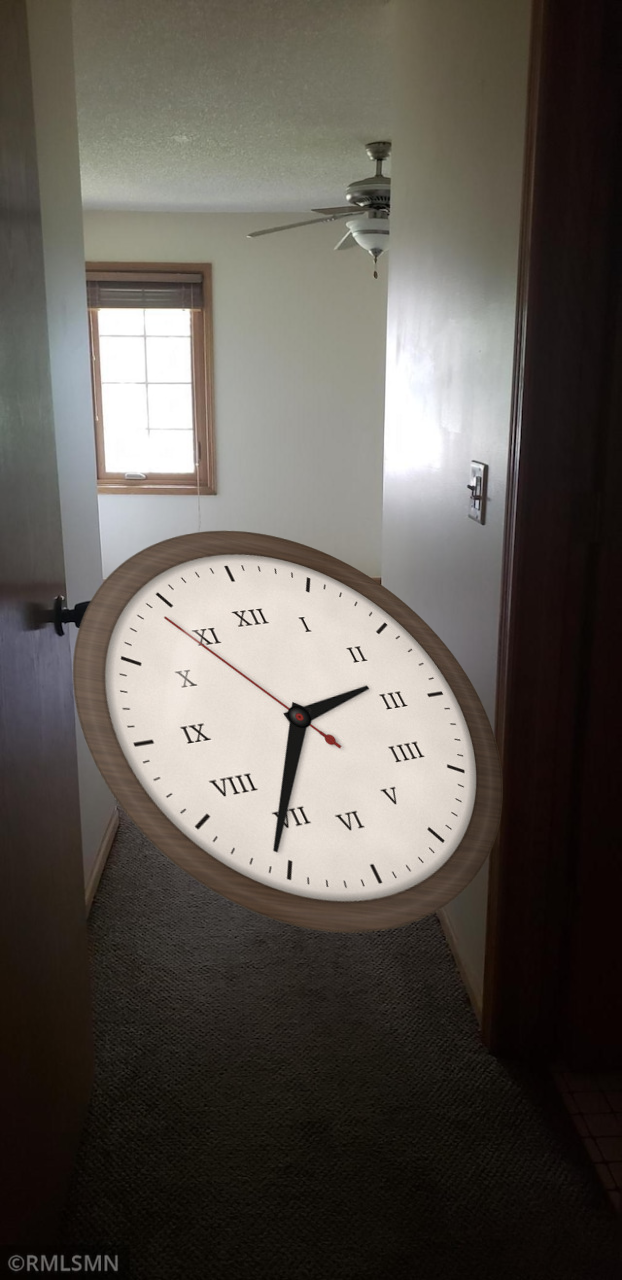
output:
2.35.54
